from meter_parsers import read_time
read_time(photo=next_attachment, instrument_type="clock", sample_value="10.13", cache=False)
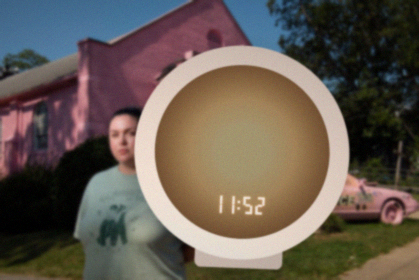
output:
11.52
